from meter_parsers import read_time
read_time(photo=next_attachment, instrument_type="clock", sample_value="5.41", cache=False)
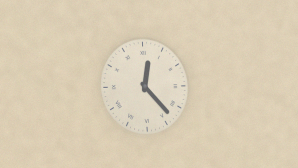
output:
12.23
